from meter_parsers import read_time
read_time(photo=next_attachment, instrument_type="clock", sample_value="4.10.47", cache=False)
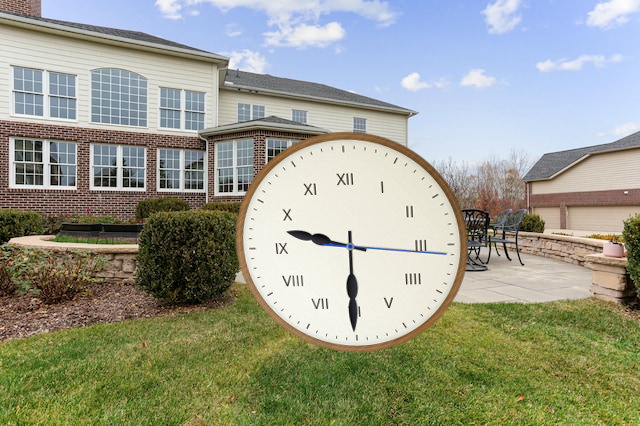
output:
9.30.16
